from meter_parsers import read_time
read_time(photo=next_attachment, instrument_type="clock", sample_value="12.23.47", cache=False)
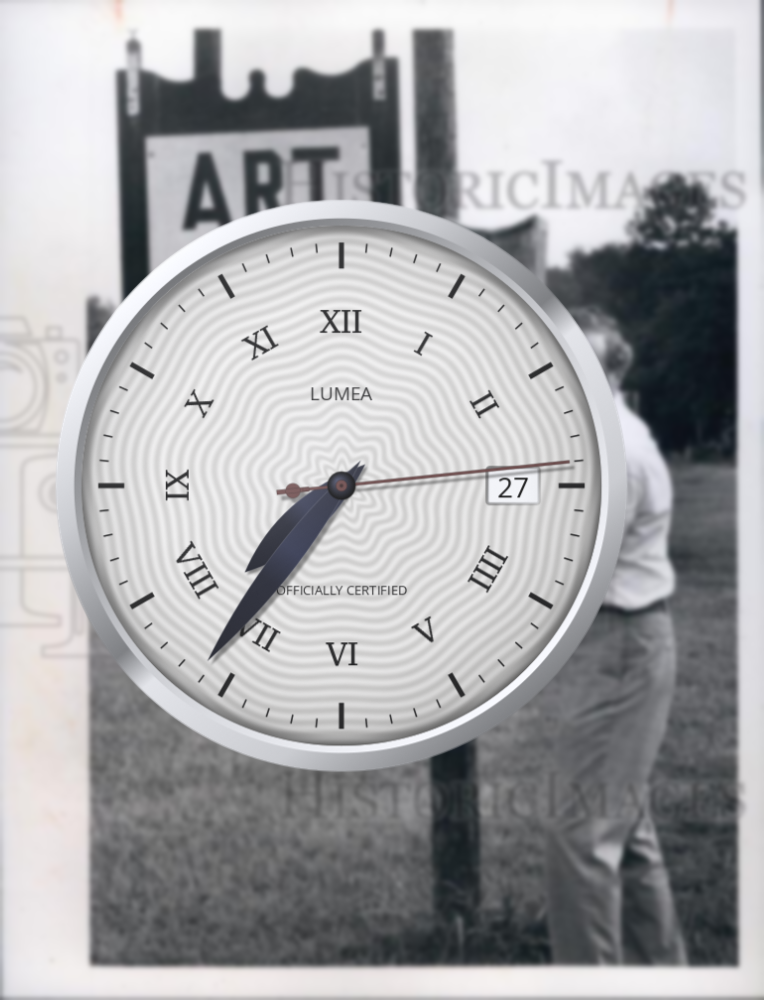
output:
7.36.14
